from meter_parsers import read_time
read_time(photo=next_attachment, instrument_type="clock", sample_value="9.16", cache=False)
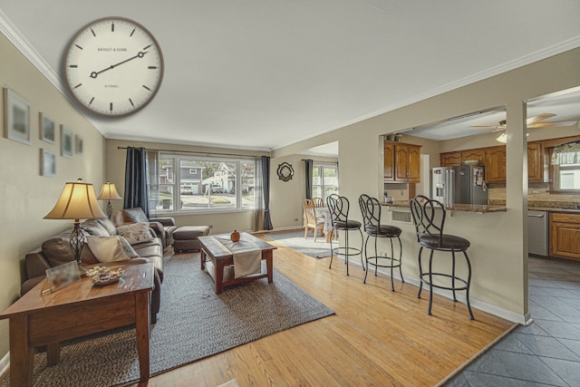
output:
8.11
